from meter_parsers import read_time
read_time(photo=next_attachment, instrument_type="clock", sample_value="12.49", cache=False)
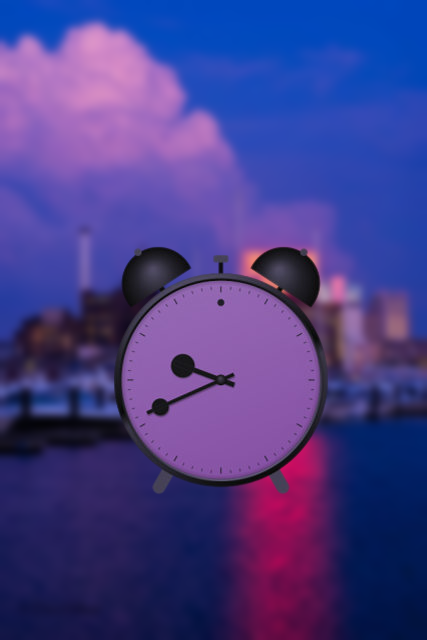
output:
9.41
